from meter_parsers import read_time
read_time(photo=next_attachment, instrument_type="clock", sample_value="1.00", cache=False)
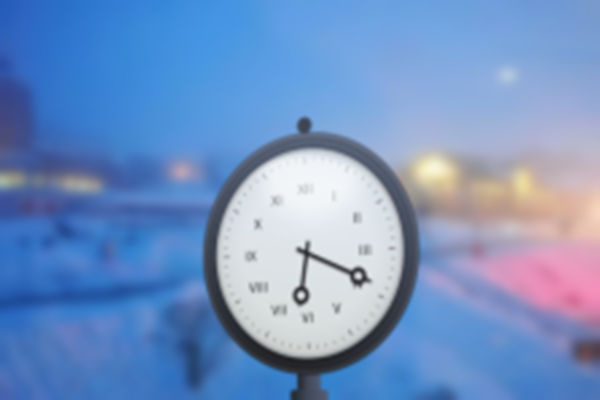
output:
6.19
